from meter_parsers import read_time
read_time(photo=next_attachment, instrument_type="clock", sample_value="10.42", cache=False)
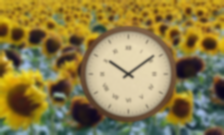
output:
10.09
